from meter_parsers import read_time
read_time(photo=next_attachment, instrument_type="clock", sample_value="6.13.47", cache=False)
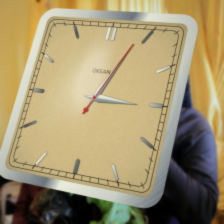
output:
3.04.04
